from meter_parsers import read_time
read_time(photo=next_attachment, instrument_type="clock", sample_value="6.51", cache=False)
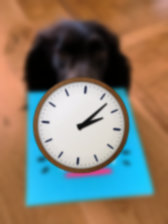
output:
2.07
